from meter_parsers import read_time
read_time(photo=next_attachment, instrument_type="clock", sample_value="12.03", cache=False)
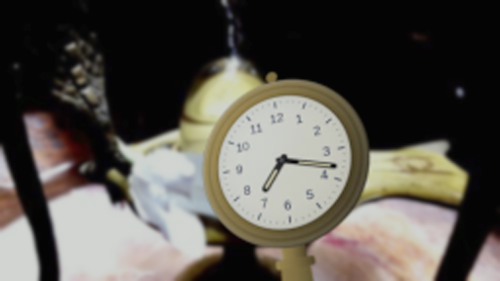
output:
7.18
